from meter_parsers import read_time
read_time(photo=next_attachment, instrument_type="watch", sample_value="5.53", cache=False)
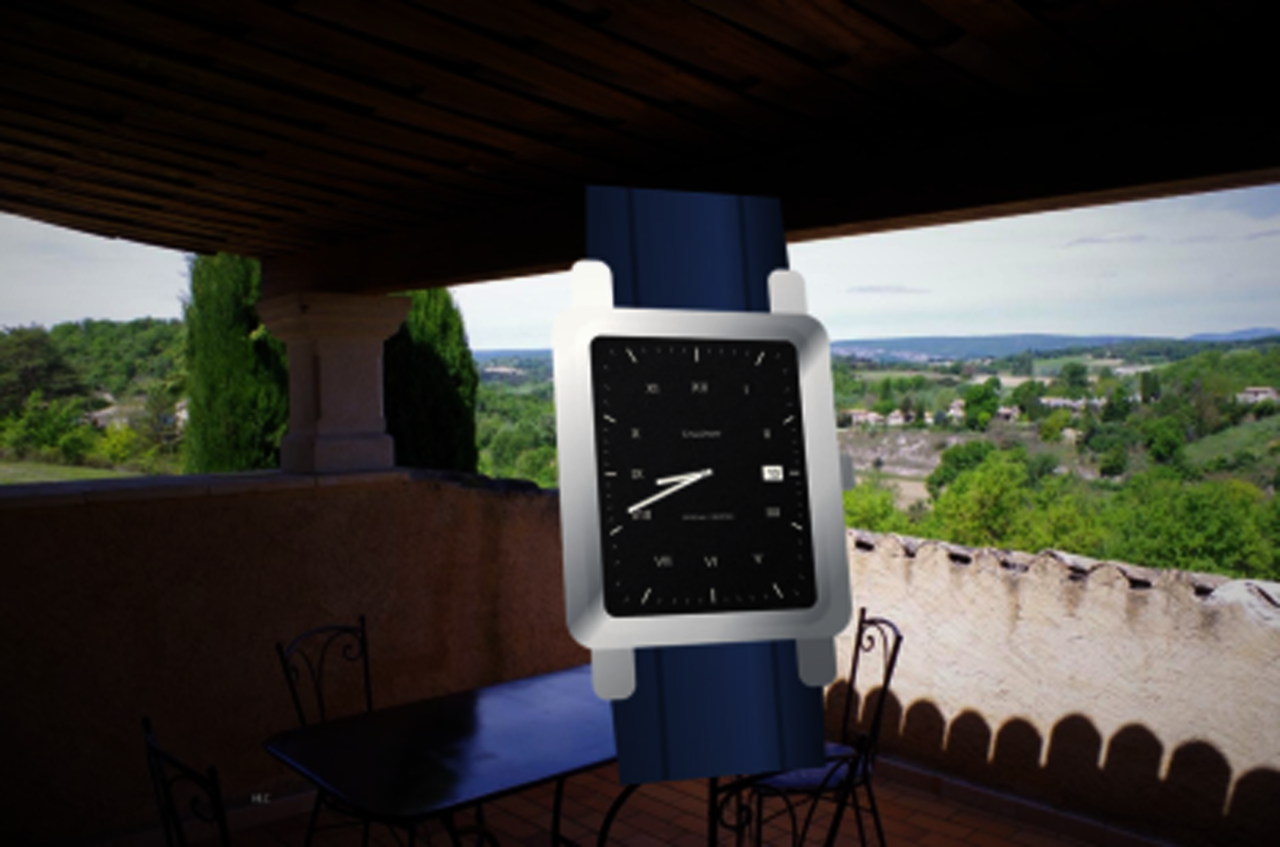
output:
8.41
